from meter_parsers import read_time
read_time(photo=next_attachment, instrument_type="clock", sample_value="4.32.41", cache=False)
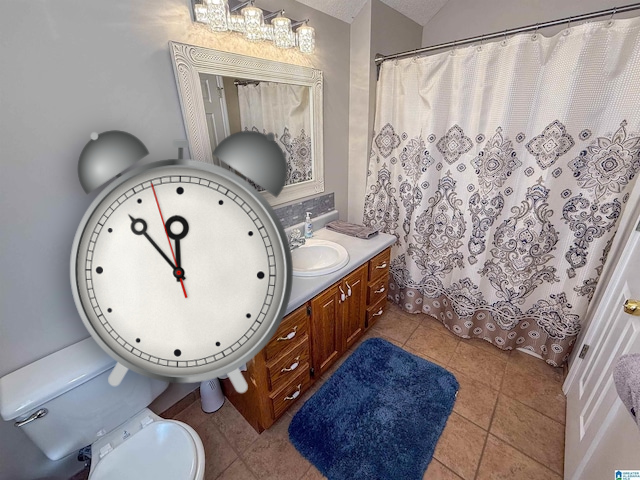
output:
11.52.57
